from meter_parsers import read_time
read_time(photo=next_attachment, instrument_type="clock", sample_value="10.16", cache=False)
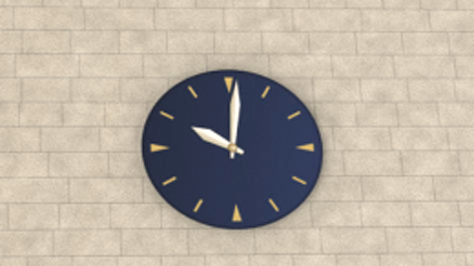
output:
10.01
